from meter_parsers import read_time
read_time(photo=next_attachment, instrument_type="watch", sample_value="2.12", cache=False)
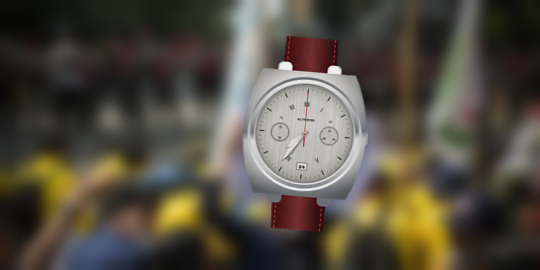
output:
7.36
